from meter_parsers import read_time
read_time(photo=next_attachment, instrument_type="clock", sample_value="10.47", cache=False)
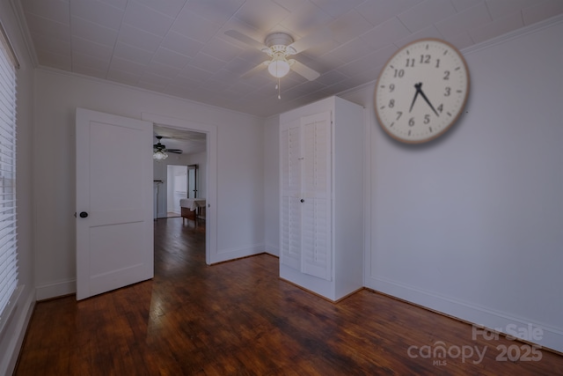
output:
6.22
